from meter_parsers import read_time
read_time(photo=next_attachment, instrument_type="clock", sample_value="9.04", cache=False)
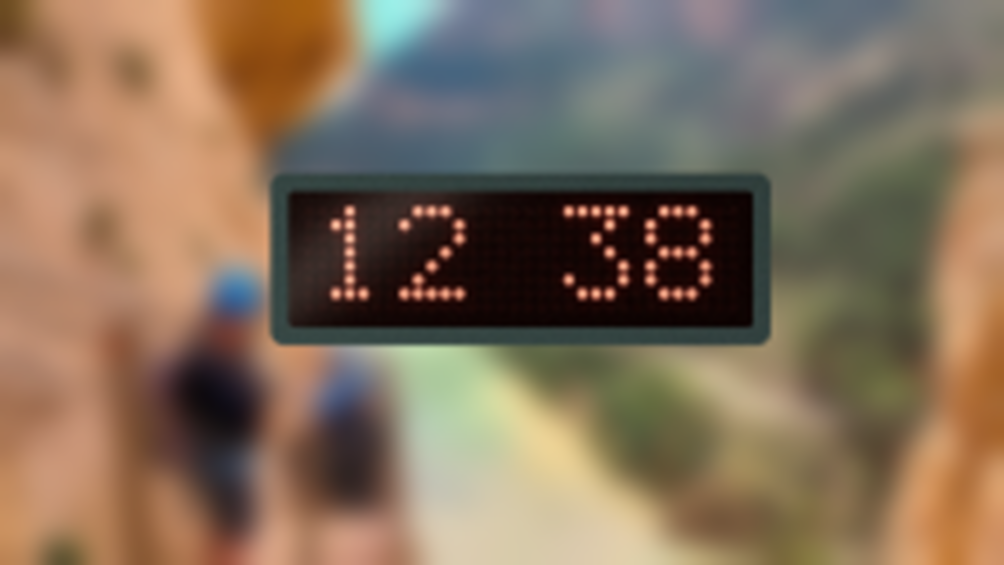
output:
12.38
